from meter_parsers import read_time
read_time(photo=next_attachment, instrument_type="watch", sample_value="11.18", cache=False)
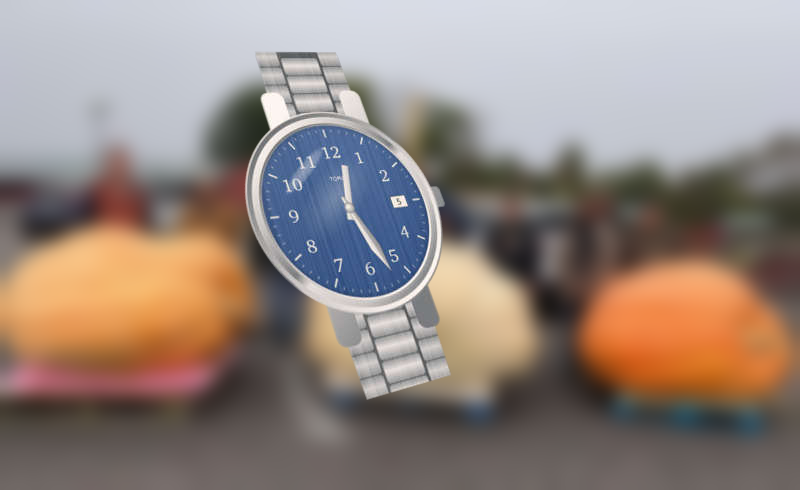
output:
12.27
